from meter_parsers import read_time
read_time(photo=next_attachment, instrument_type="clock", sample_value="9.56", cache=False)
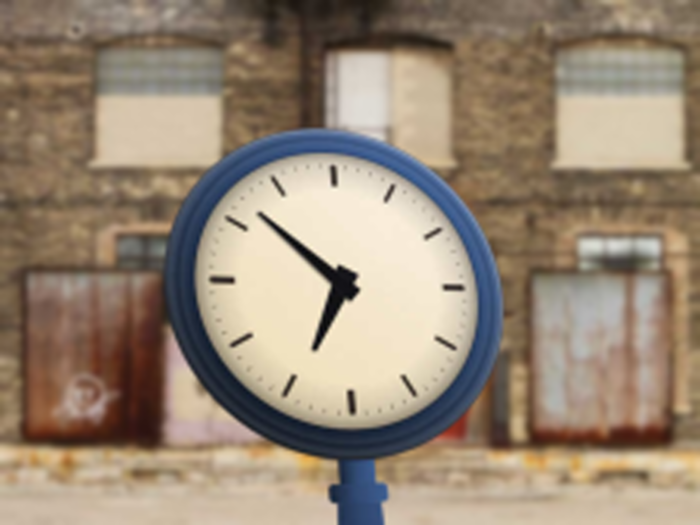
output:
6.52
